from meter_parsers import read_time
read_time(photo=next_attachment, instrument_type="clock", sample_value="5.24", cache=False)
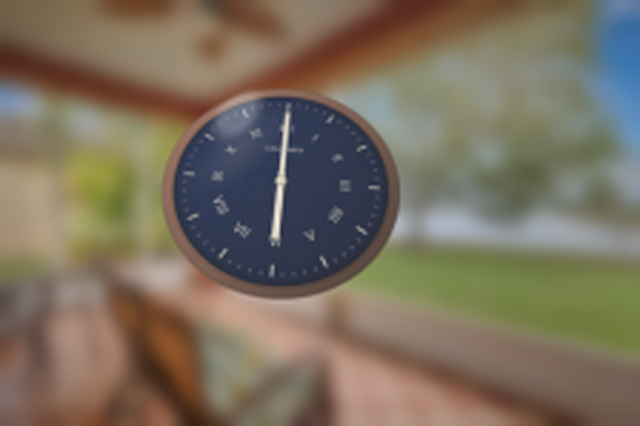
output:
6.00
